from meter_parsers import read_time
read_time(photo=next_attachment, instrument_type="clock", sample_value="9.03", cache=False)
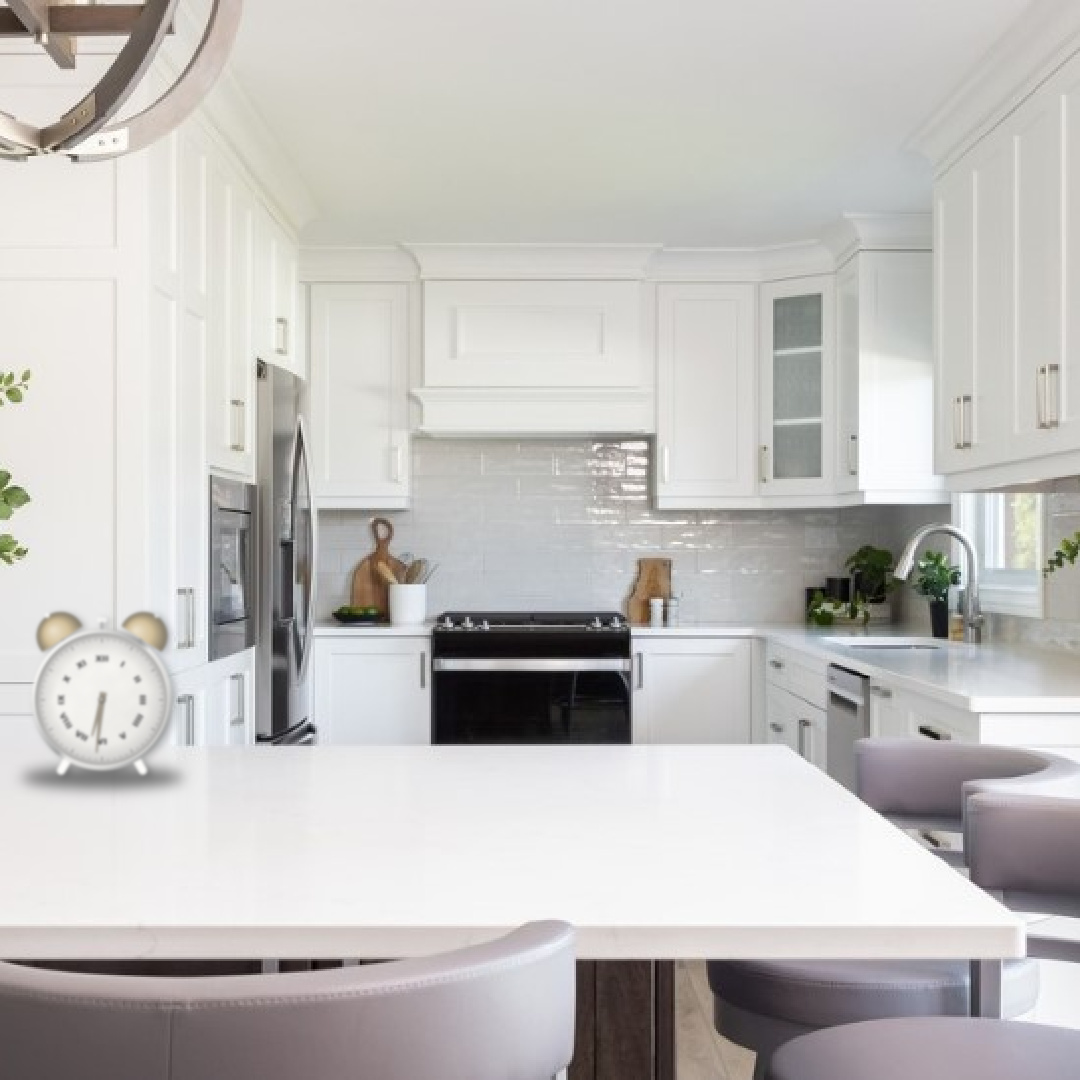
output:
6.31
